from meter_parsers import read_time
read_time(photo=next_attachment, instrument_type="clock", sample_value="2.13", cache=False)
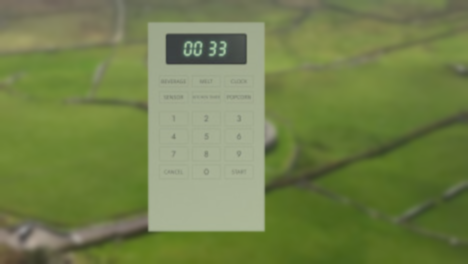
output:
0.33
